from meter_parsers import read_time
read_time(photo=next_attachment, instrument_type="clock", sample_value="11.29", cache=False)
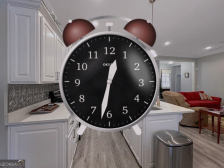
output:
12.32
